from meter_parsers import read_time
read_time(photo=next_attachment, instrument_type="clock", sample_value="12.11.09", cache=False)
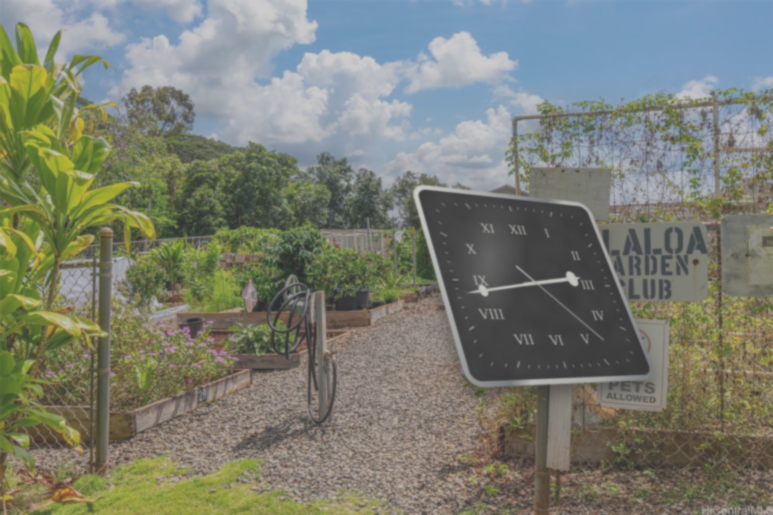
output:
2.43.23
